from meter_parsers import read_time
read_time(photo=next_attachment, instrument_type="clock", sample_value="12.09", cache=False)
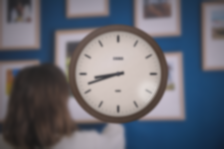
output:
8.42
